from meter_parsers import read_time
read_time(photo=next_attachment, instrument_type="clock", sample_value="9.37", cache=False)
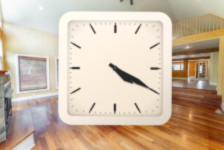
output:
4.20
